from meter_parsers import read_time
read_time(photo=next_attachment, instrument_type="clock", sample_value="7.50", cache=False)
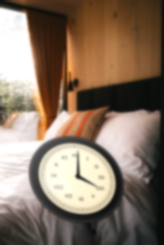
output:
4.01
